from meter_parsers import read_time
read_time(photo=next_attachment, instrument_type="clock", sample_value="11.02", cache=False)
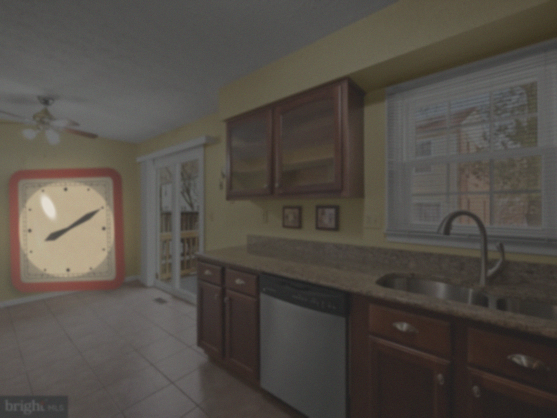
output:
8.10
